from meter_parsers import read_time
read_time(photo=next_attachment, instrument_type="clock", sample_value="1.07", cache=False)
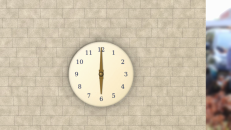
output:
6.00
